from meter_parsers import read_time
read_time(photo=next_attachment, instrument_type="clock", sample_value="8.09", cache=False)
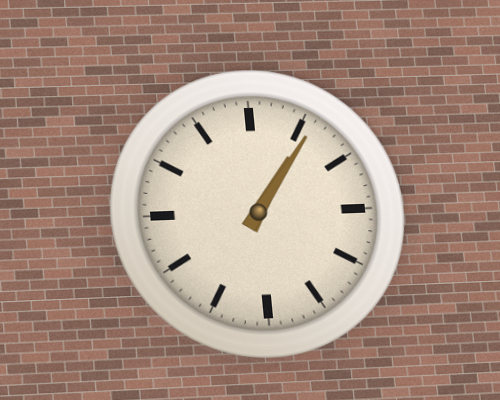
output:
1.06
